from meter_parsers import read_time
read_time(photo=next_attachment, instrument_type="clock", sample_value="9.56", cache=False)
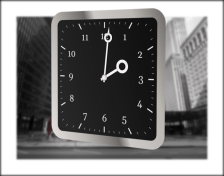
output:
2.01
